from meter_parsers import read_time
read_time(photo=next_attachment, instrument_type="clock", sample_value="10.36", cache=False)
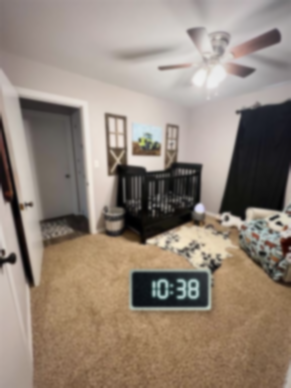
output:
10.38
